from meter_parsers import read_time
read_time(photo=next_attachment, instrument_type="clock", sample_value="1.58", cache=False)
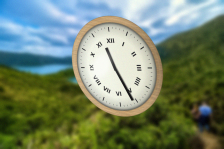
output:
11.26
